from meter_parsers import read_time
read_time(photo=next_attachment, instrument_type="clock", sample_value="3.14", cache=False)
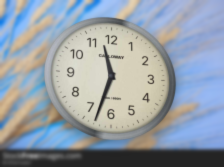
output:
11.33
